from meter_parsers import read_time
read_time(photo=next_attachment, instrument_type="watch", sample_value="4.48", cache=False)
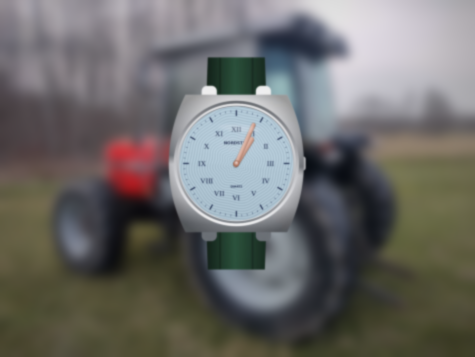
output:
1.04
